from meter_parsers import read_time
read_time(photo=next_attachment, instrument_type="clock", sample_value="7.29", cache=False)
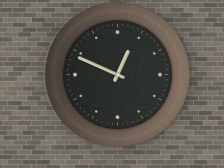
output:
12.49
